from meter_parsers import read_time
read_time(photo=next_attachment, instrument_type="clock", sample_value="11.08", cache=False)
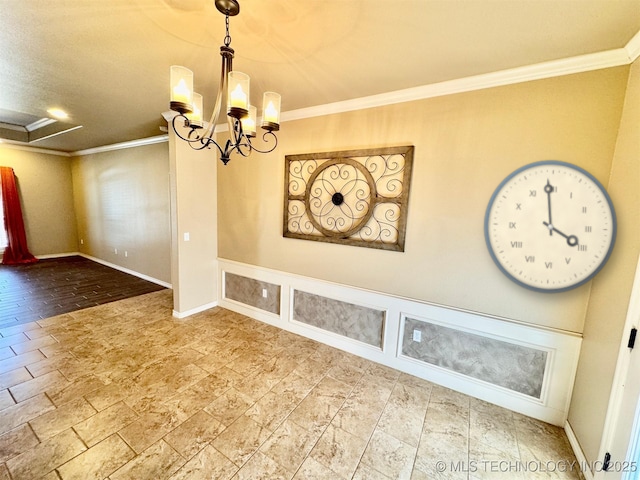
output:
3.59
